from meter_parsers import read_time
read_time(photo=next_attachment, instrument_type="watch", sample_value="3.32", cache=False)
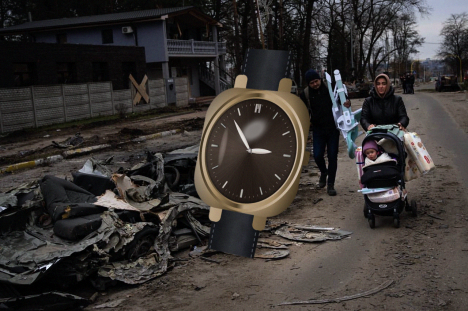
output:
2.53
